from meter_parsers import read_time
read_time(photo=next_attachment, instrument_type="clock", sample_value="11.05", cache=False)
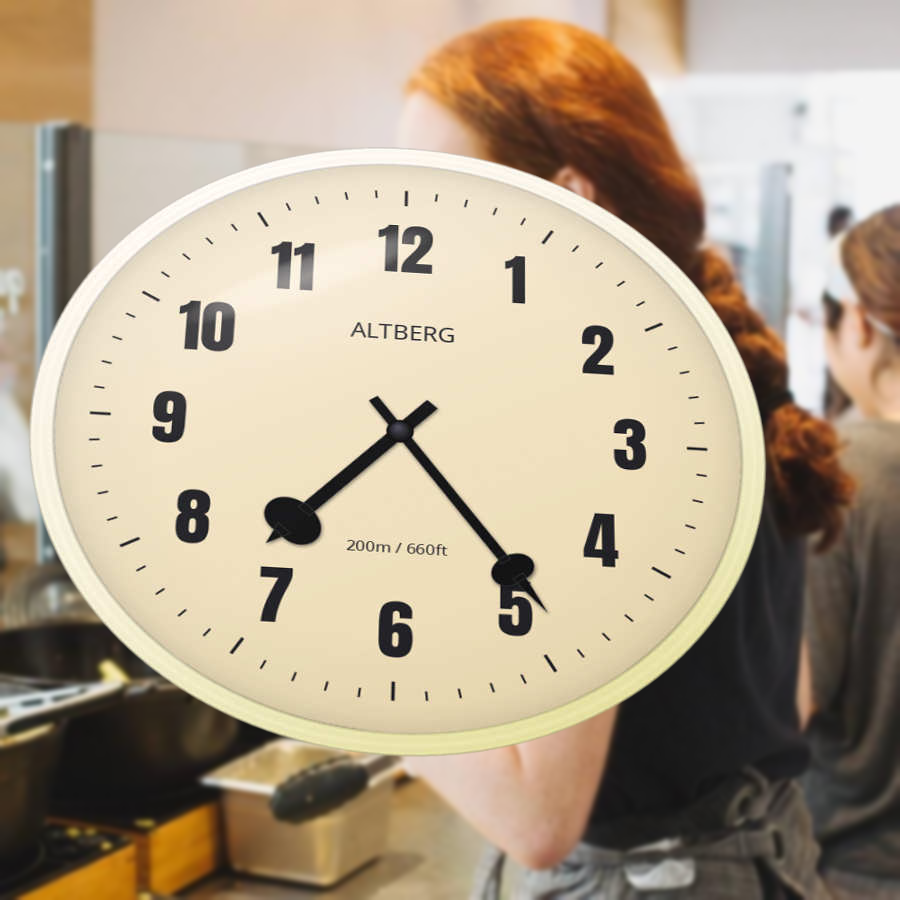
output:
7.24
